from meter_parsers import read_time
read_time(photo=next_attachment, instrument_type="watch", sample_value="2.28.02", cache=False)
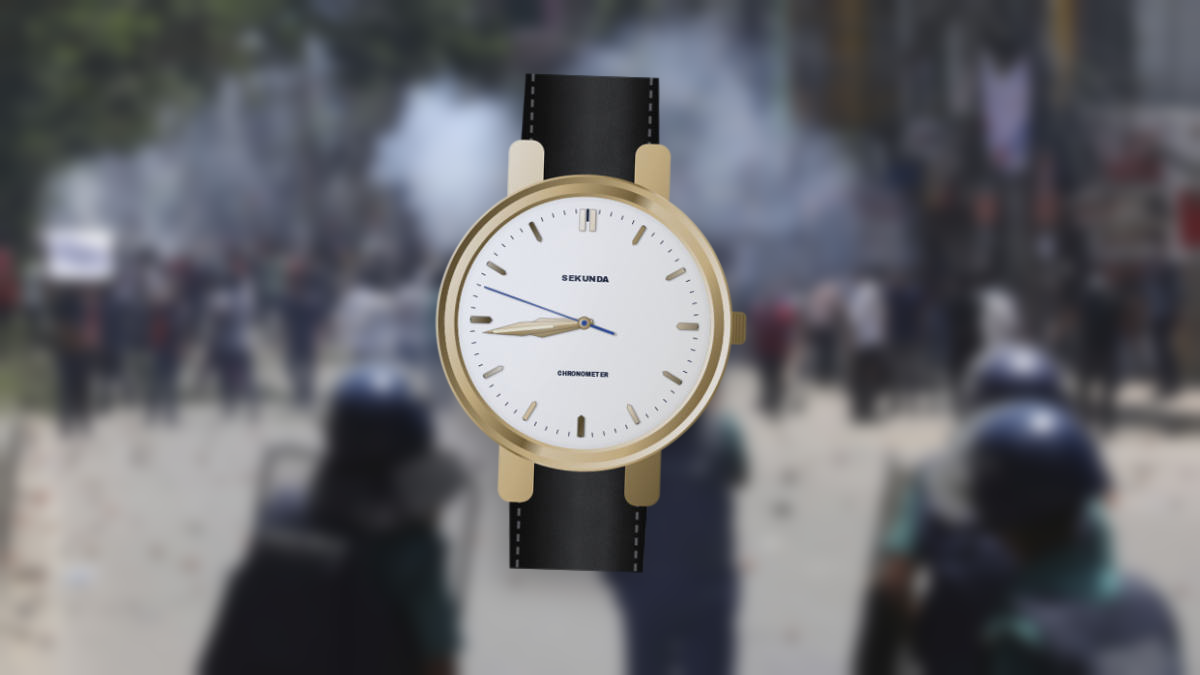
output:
8.43.48
